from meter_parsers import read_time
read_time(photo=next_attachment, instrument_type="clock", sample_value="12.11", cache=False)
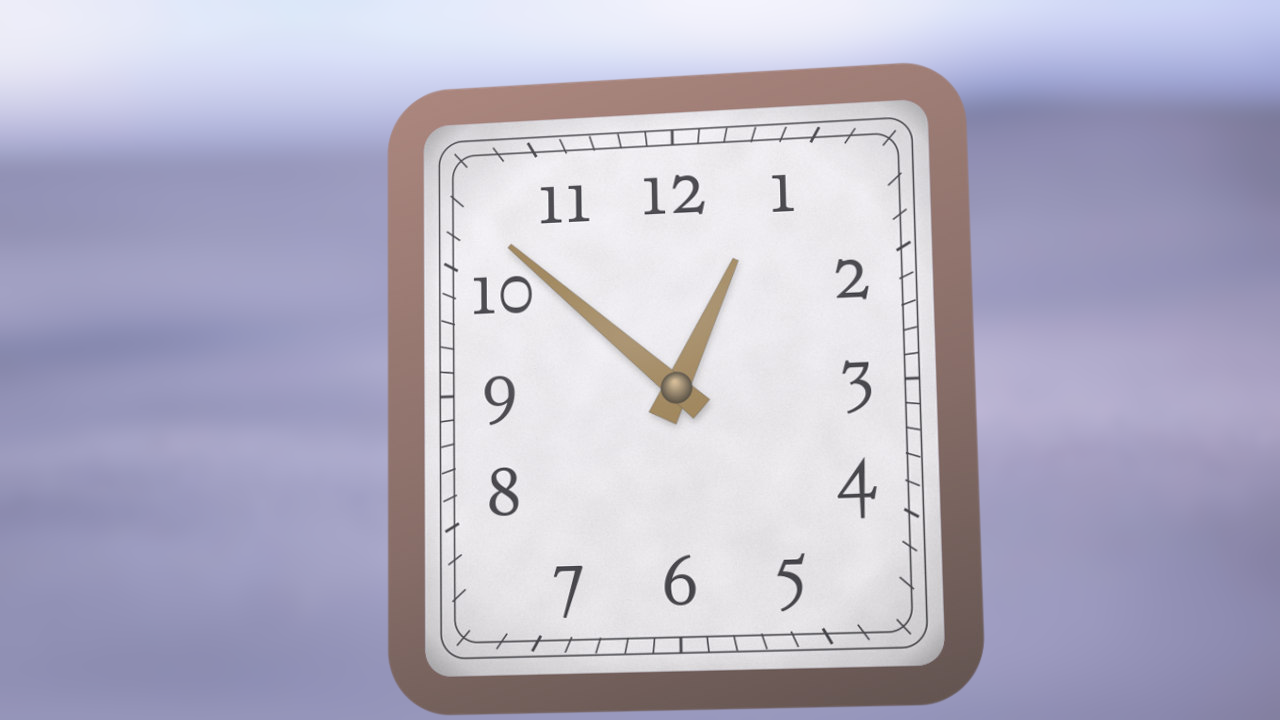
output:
12.52
